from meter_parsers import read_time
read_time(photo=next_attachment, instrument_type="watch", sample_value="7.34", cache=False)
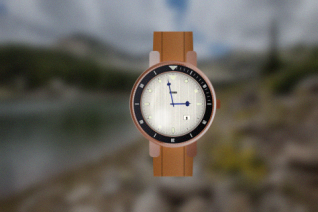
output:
2.58
